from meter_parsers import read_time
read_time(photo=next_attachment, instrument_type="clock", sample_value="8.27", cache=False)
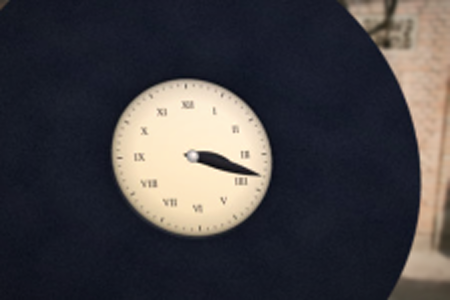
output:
3.18
